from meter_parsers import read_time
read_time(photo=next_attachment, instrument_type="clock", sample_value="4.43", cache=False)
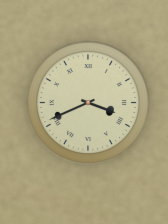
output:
3.41
